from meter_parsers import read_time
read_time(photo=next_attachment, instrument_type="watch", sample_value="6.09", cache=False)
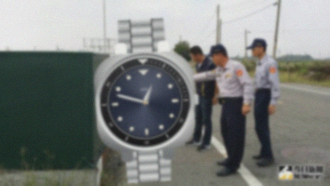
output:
12.48
